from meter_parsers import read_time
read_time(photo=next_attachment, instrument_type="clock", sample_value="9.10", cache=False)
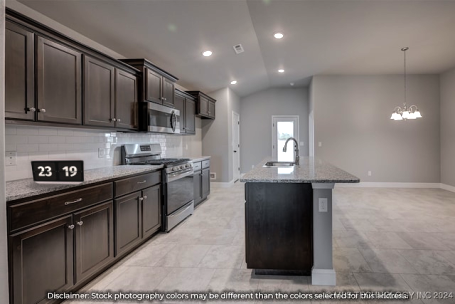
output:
23.19
